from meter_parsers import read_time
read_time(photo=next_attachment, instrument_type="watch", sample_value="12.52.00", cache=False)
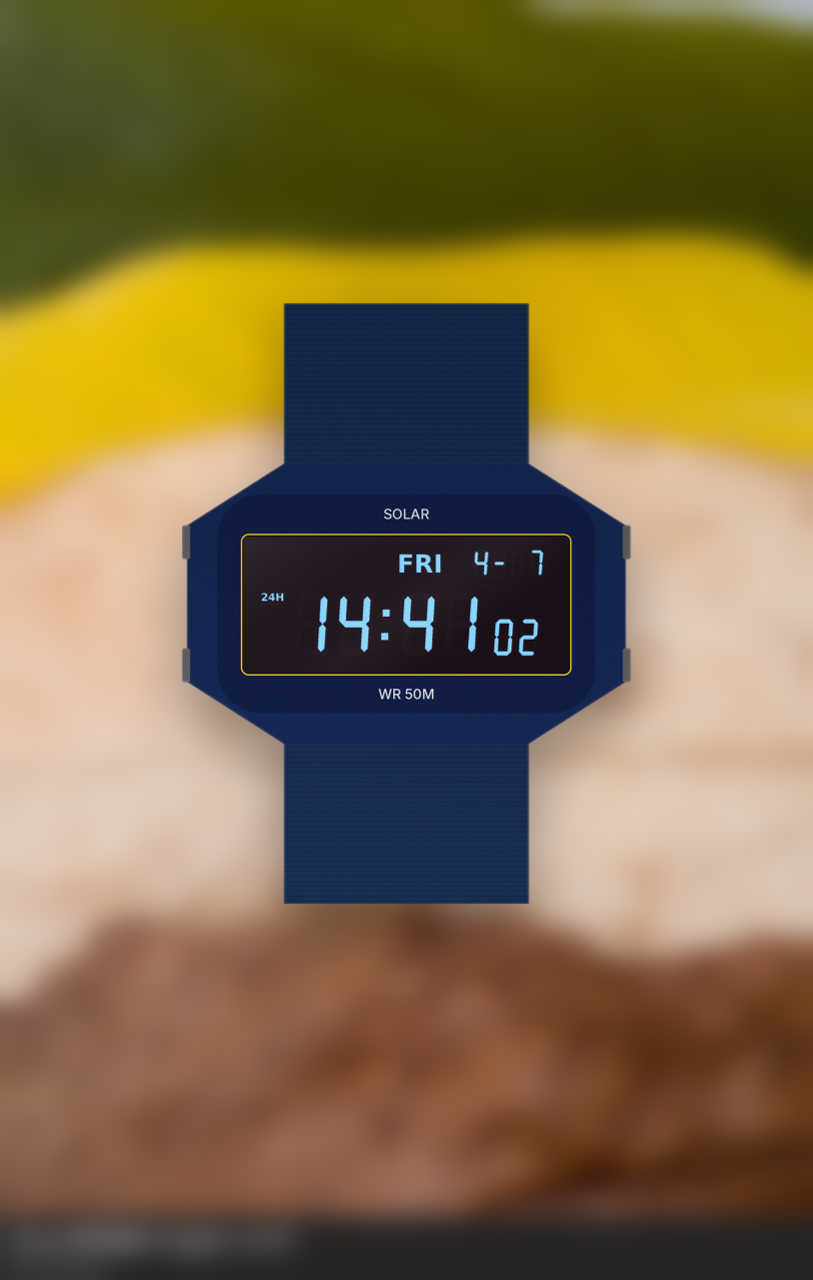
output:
14.41.02
